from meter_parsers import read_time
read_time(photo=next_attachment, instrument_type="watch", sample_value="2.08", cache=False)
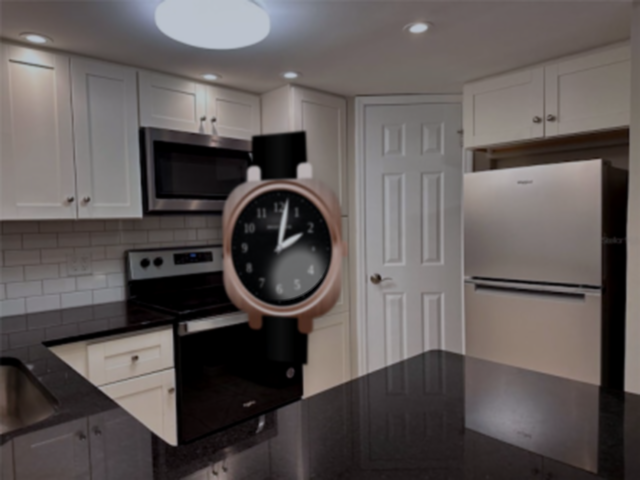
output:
2.02
